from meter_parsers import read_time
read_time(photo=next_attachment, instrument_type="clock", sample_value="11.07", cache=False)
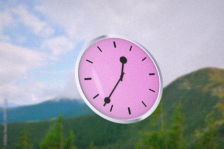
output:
12.37
